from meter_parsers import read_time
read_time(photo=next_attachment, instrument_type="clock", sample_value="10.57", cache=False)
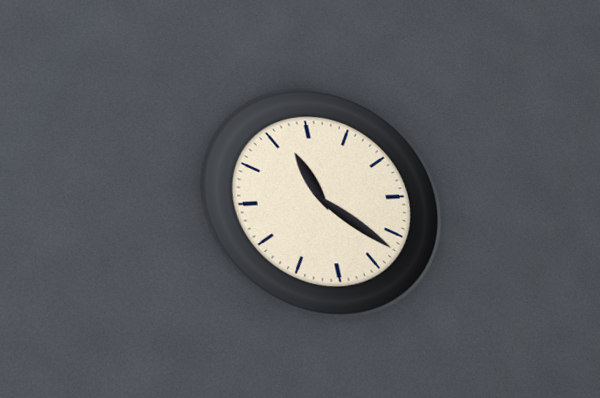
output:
11.22
